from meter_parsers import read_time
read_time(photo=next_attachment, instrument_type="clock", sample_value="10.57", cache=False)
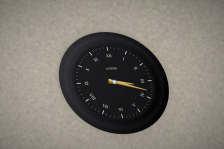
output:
3.18
